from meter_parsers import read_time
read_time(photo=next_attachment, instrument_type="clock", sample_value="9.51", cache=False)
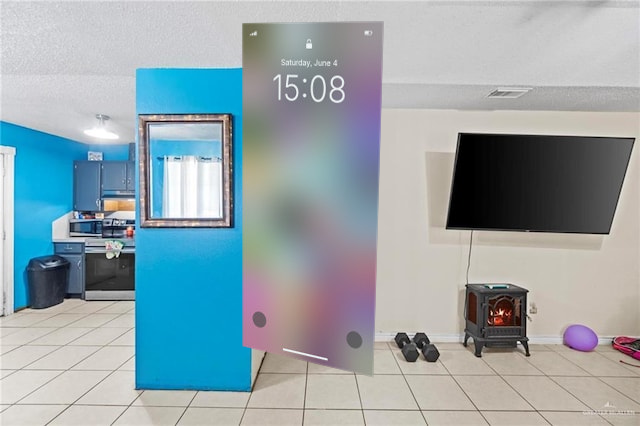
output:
15.08
